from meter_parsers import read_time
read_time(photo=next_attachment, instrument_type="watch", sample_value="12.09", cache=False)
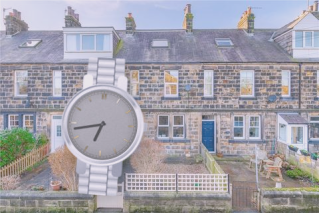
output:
6.43
